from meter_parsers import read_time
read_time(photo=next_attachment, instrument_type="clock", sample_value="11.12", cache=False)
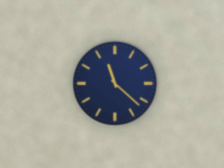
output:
11.22
